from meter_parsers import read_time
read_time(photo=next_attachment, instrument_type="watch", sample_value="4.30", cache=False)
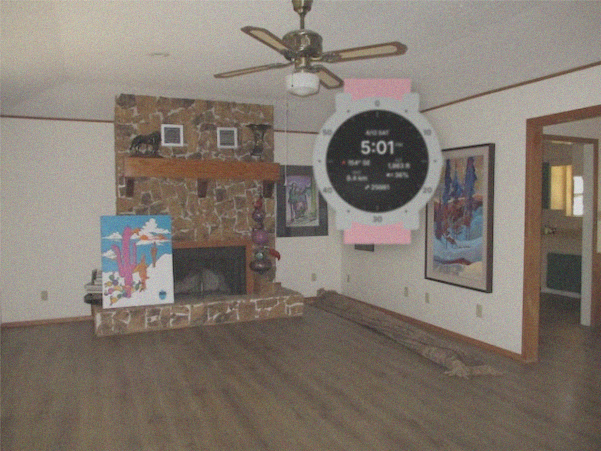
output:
5.01
